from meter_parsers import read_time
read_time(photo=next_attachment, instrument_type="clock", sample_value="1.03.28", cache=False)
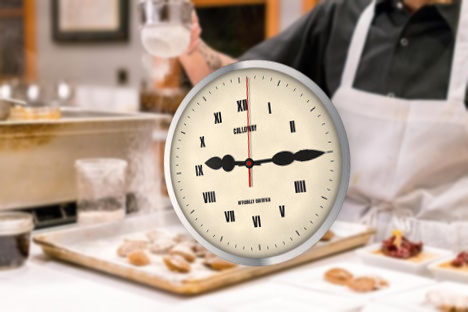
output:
9.15.01
